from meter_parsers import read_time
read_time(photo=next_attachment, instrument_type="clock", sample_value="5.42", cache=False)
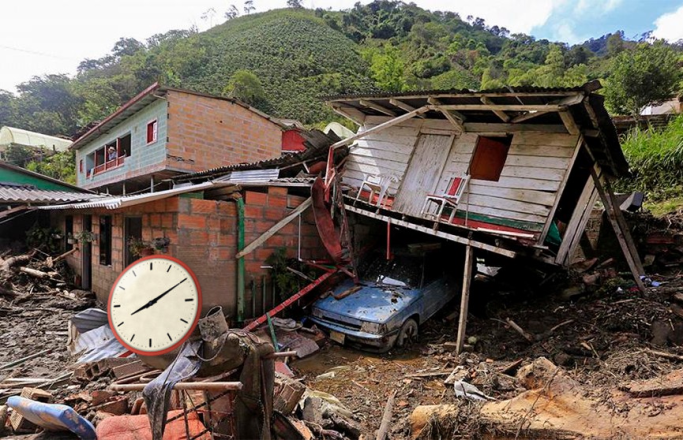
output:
8.10
